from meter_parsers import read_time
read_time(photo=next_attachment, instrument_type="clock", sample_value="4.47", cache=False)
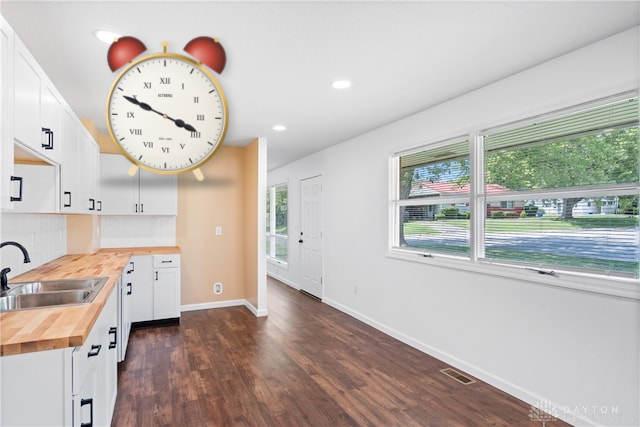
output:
3.49
